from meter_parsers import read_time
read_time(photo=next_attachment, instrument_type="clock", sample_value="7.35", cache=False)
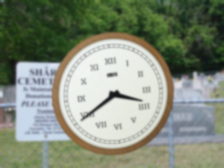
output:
3.40
